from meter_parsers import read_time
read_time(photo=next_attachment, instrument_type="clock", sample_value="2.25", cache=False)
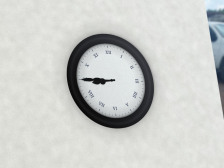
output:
8.45
